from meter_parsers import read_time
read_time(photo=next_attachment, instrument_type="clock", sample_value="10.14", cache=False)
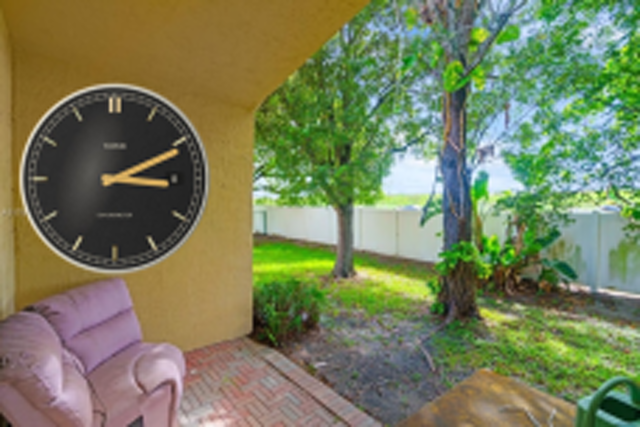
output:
3.11
